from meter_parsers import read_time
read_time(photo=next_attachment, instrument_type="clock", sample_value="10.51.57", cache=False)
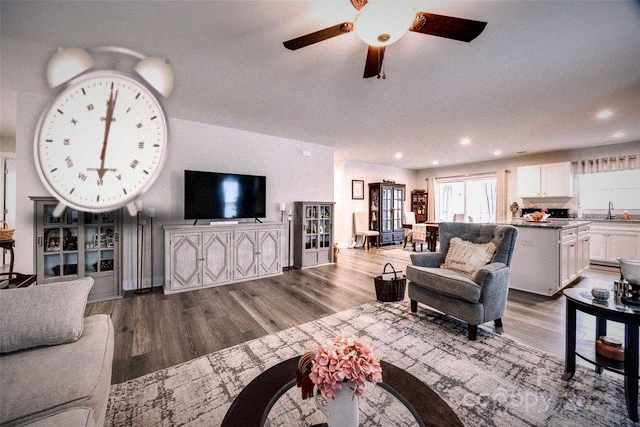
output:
6.00.01
